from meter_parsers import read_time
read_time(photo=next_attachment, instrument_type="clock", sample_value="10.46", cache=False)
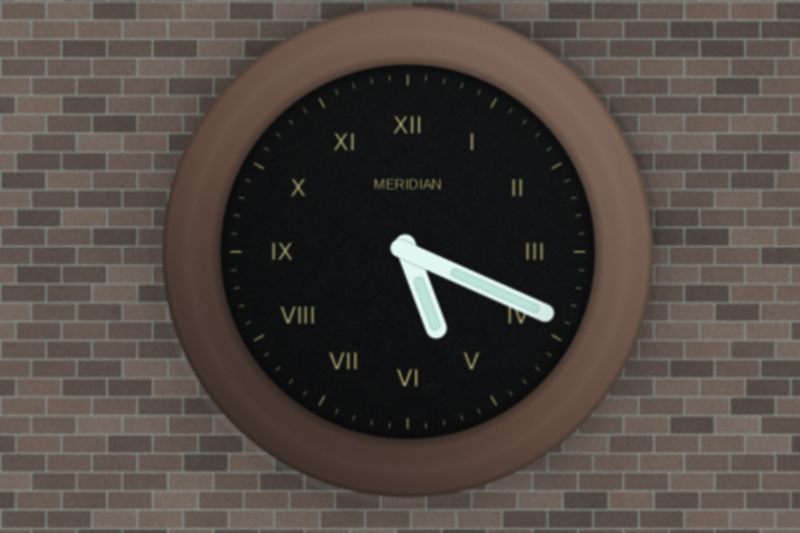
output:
5.19
